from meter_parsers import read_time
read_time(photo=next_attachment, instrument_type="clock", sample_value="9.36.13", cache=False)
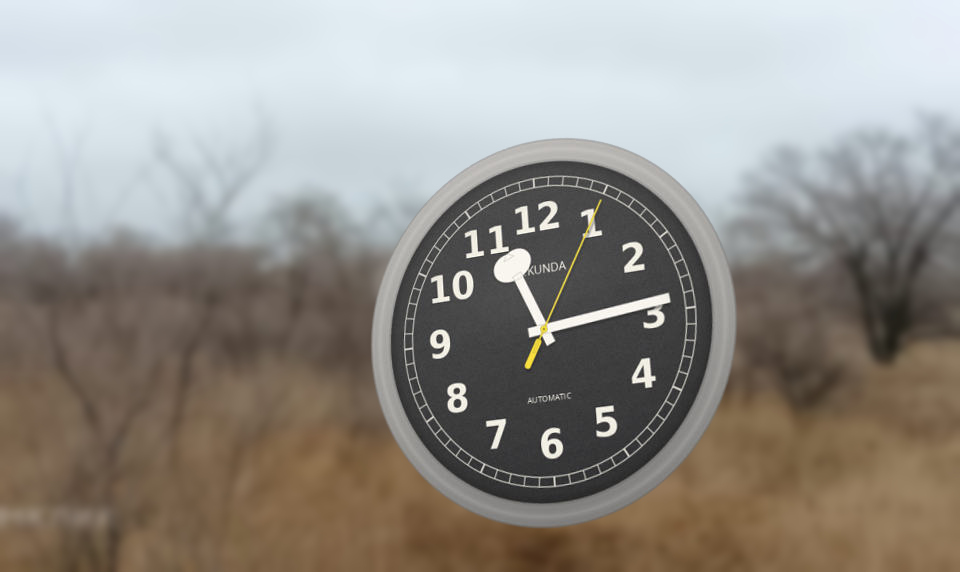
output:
11.14.05
